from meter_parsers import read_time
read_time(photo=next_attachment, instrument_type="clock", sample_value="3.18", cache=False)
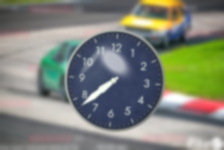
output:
7.38
